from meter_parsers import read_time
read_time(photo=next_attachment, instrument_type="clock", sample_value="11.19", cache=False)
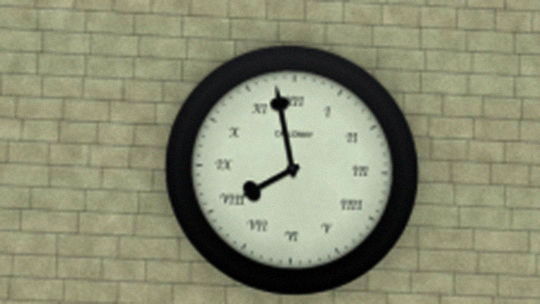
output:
7.58
